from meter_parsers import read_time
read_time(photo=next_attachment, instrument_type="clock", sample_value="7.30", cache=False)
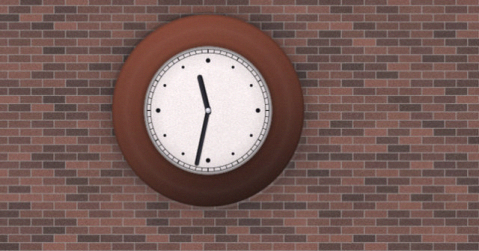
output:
11.32
